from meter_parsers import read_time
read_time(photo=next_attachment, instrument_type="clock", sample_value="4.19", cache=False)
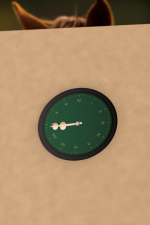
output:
8.44
